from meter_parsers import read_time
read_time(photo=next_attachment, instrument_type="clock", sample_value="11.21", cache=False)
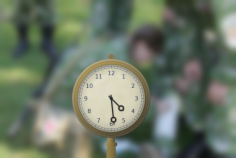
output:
4.29
